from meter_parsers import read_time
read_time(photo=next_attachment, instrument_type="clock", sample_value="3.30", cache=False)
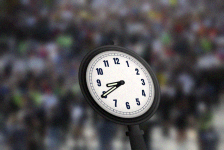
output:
8.40
